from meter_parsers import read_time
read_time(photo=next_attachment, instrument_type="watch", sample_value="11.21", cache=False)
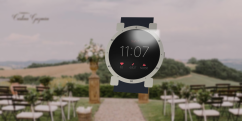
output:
11.07
